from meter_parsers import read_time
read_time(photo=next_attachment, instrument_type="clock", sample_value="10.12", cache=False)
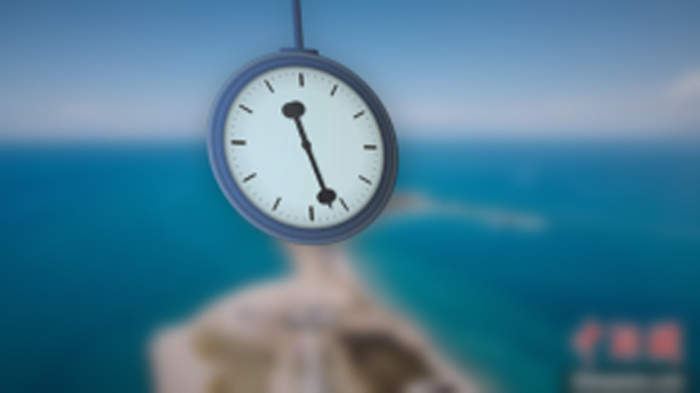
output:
11.27
